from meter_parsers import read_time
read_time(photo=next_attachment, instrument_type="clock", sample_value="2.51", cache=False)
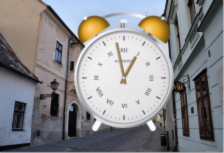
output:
12.58
